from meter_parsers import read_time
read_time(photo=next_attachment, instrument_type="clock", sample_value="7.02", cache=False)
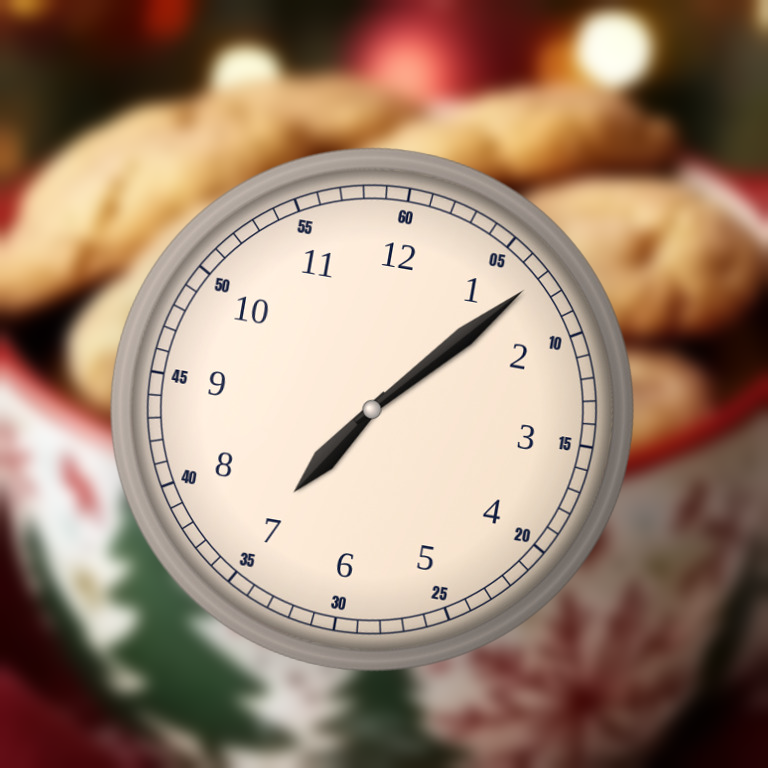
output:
7.07
